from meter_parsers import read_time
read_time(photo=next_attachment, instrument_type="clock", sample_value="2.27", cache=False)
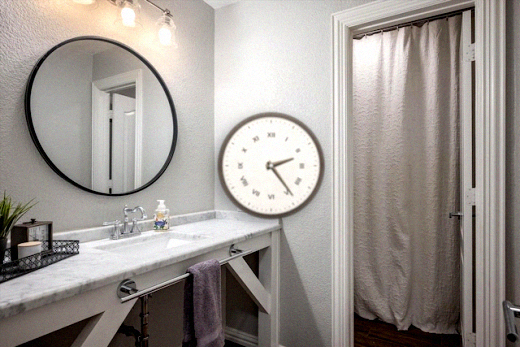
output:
2.24
